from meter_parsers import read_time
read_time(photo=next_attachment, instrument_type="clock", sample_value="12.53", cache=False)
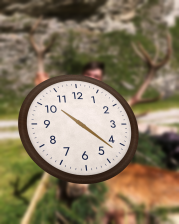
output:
10.22
